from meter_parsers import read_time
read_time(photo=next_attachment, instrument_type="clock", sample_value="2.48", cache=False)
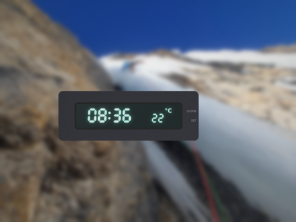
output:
8.36
